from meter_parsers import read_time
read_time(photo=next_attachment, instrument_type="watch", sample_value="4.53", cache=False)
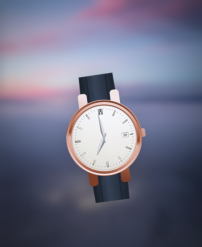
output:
6.59
